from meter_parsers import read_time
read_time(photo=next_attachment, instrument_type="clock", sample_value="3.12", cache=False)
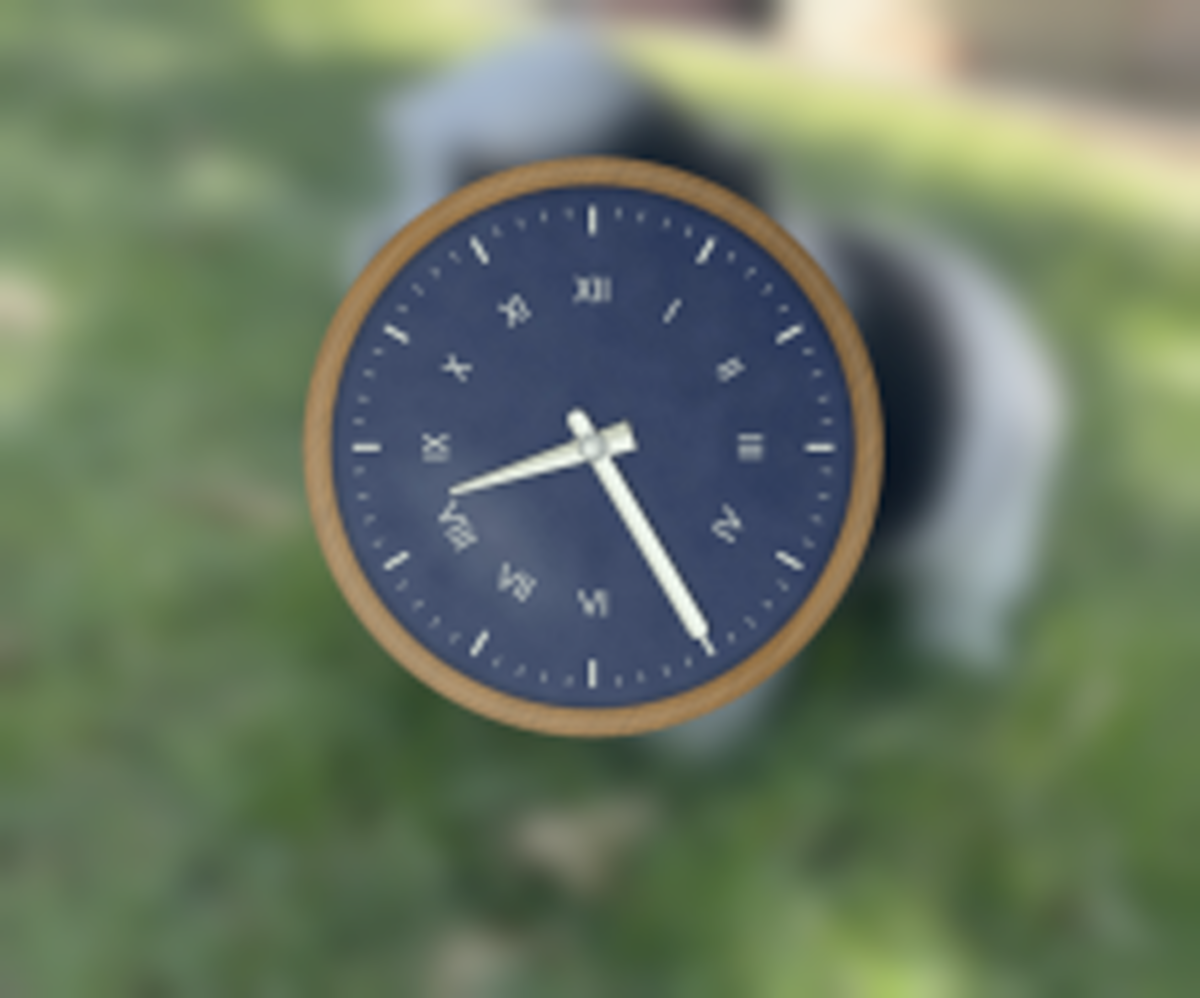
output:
8.25
